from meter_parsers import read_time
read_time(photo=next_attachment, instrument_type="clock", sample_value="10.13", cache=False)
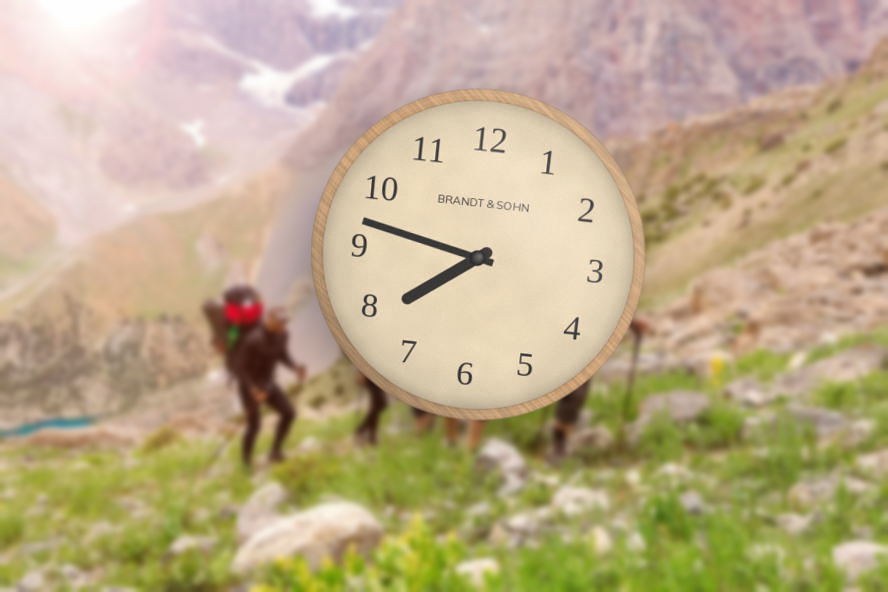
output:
7.47
